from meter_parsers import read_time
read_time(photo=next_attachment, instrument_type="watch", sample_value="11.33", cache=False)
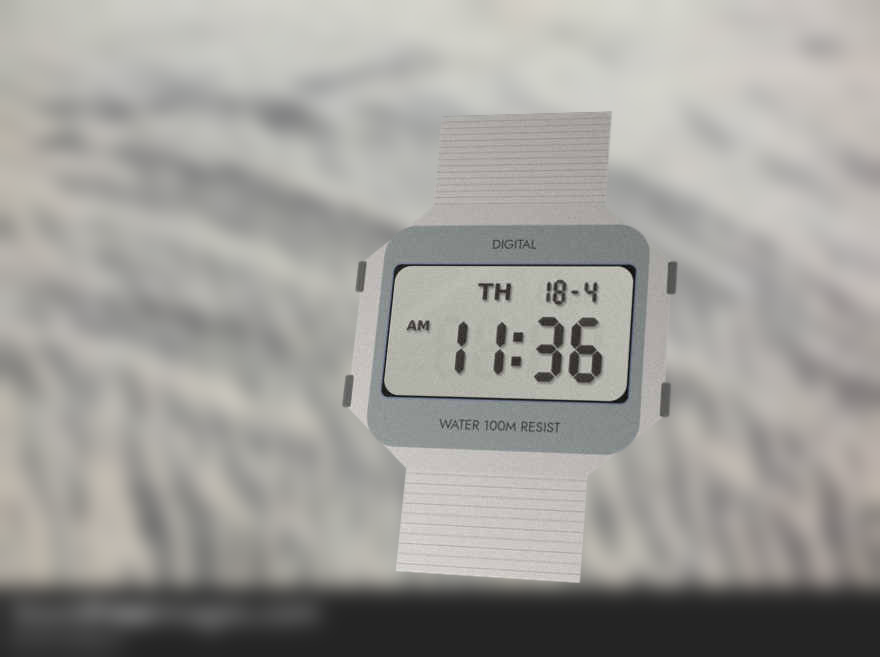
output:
11.36
